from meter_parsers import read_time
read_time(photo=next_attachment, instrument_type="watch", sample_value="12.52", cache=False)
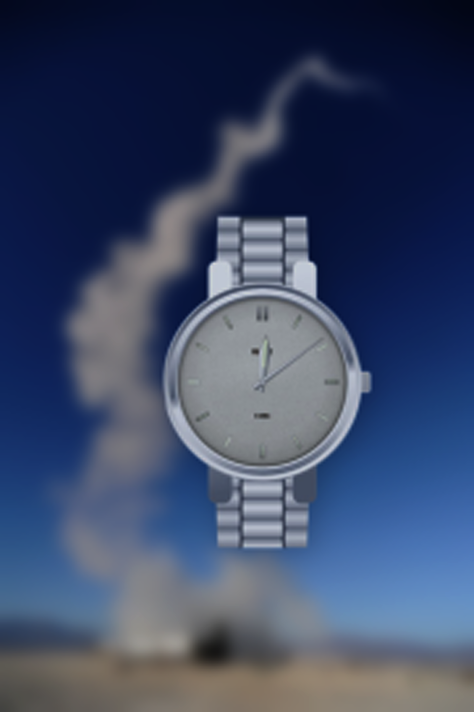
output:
12.09
